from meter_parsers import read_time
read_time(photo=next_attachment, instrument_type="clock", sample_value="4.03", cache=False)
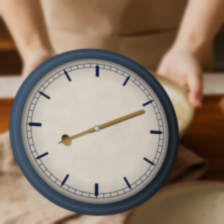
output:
8.11
